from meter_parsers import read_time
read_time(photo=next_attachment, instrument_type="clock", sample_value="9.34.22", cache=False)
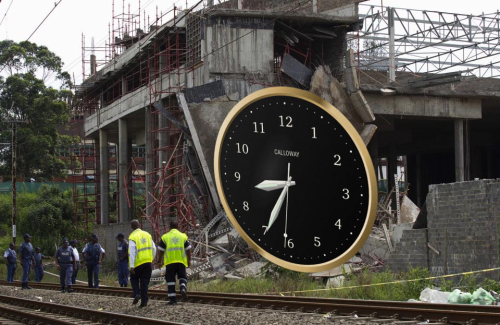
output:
8.34.31
